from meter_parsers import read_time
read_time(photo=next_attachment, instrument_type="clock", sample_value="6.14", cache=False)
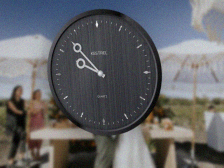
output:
9.53
